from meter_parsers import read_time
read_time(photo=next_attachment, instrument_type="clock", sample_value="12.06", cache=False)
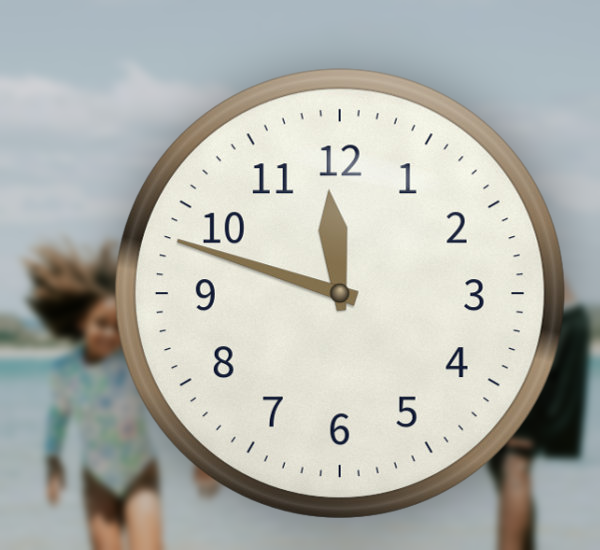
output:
11.48
